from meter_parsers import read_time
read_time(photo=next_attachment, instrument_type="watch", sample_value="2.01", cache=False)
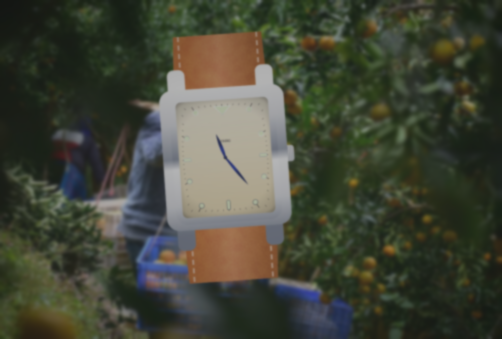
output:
11.24
